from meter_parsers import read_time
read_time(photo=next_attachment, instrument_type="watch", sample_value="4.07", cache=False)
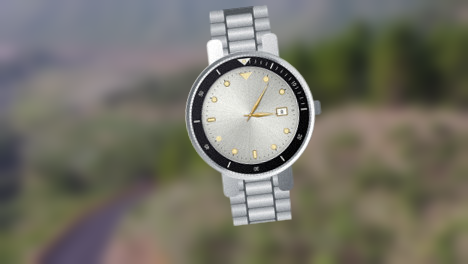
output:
3.06
